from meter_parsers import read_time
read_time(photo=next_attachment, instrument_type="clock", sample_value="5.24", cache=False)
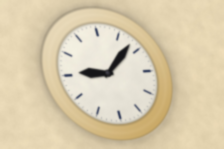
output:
9.08
